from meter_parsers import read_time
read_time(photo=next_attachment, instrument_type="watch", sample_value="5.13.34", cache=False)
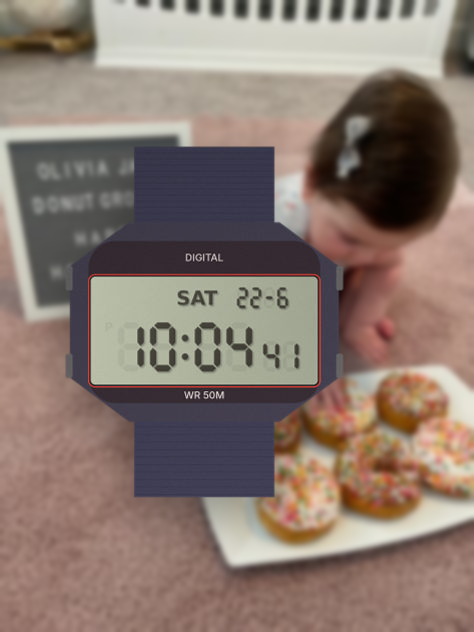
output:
10.04.41
